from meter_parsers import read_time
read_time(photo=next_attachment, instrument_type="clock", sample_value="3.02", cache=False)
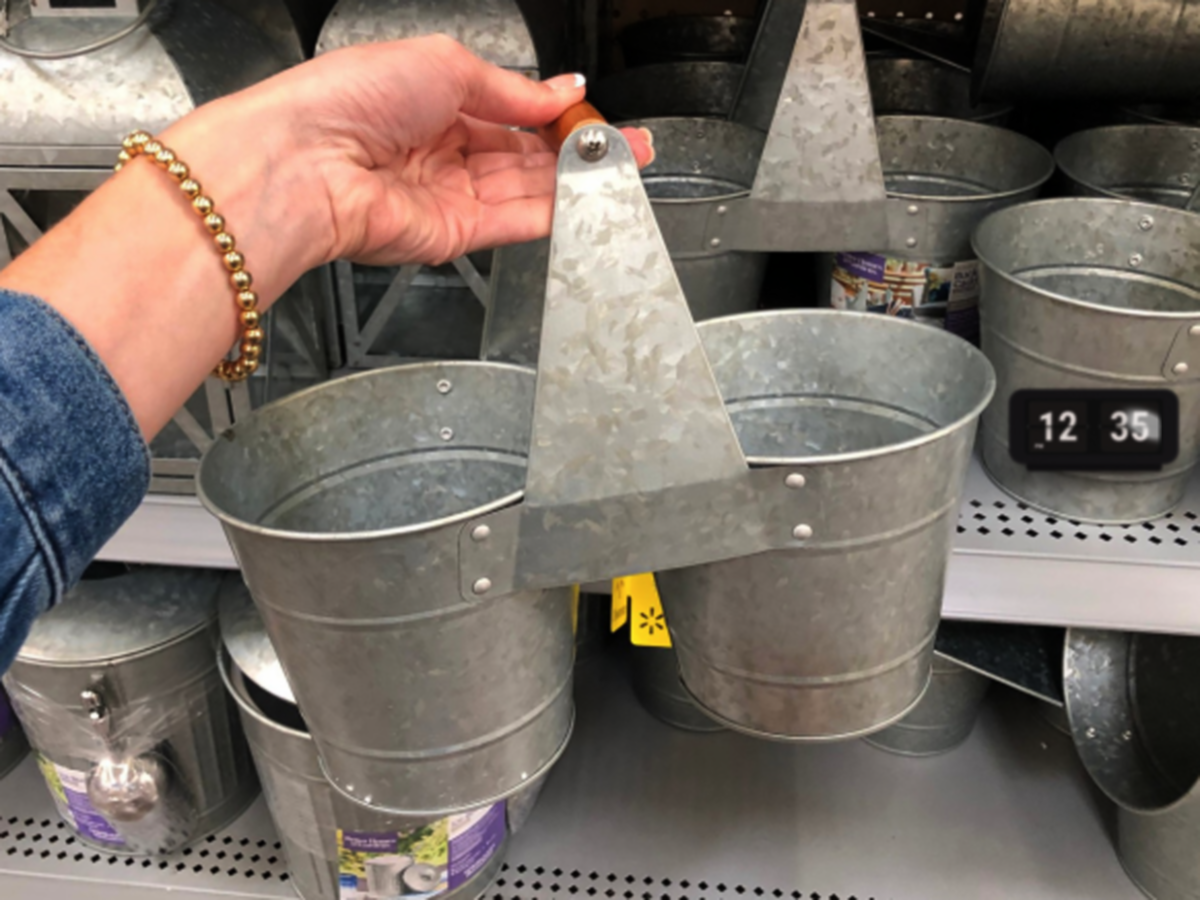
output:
12.35
